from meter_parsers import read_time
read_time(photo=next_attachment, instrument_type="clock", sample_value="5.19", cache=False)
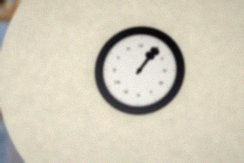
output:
1.06
